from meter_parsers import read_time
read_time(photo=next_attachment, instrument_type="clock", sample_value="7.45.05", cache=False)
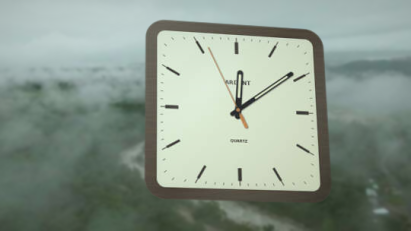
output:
12.08.56
